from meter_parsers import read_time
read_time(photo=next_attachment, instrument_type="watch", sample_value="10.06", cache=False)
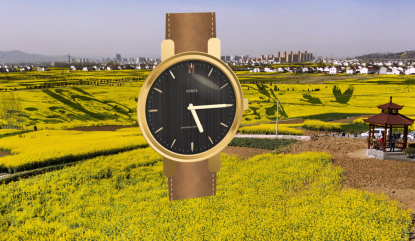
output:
5.15
